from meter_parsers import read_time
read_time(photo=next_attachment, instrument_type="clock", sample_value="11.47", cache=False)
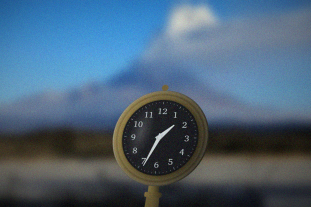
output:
1.34
